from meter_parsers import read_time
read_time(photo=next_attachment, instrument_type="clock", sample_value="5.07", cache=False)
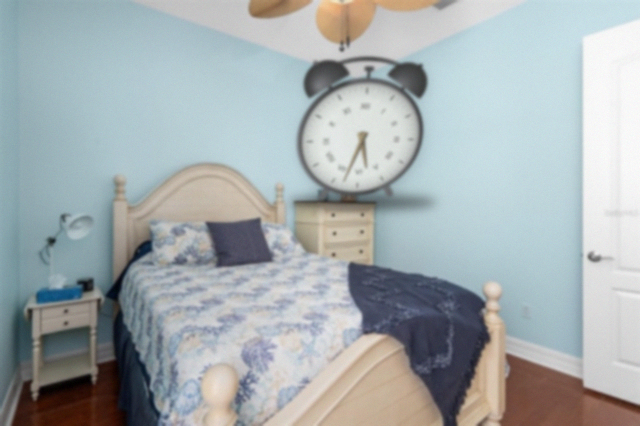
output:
5.33
